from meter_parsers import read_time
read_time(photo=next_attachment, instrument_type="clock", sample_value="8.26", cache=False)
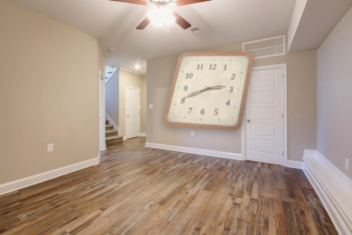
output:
2.41
